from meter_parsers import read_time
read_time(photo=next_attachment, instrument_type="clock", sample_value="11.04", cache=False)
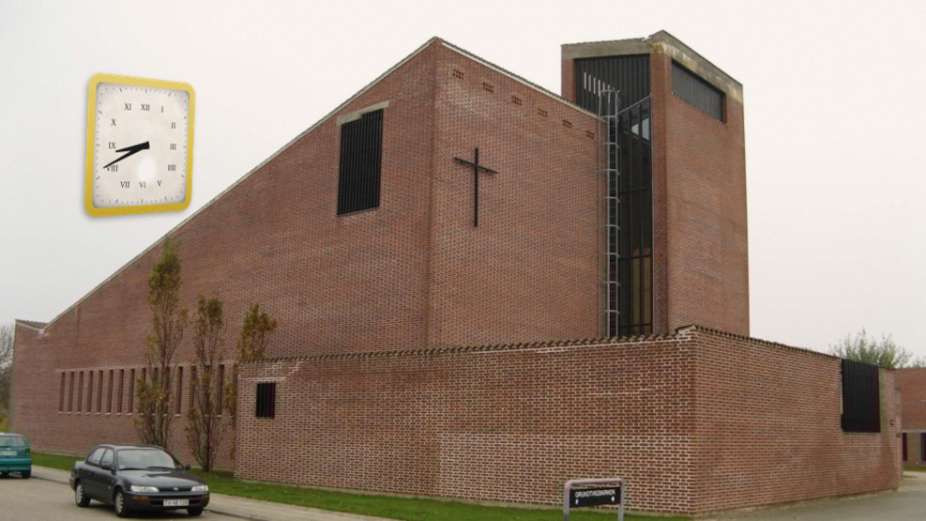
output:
8.41
